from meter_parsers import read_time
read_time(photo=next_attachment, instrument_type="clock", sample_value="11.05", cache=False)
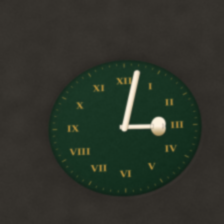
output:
3.02
